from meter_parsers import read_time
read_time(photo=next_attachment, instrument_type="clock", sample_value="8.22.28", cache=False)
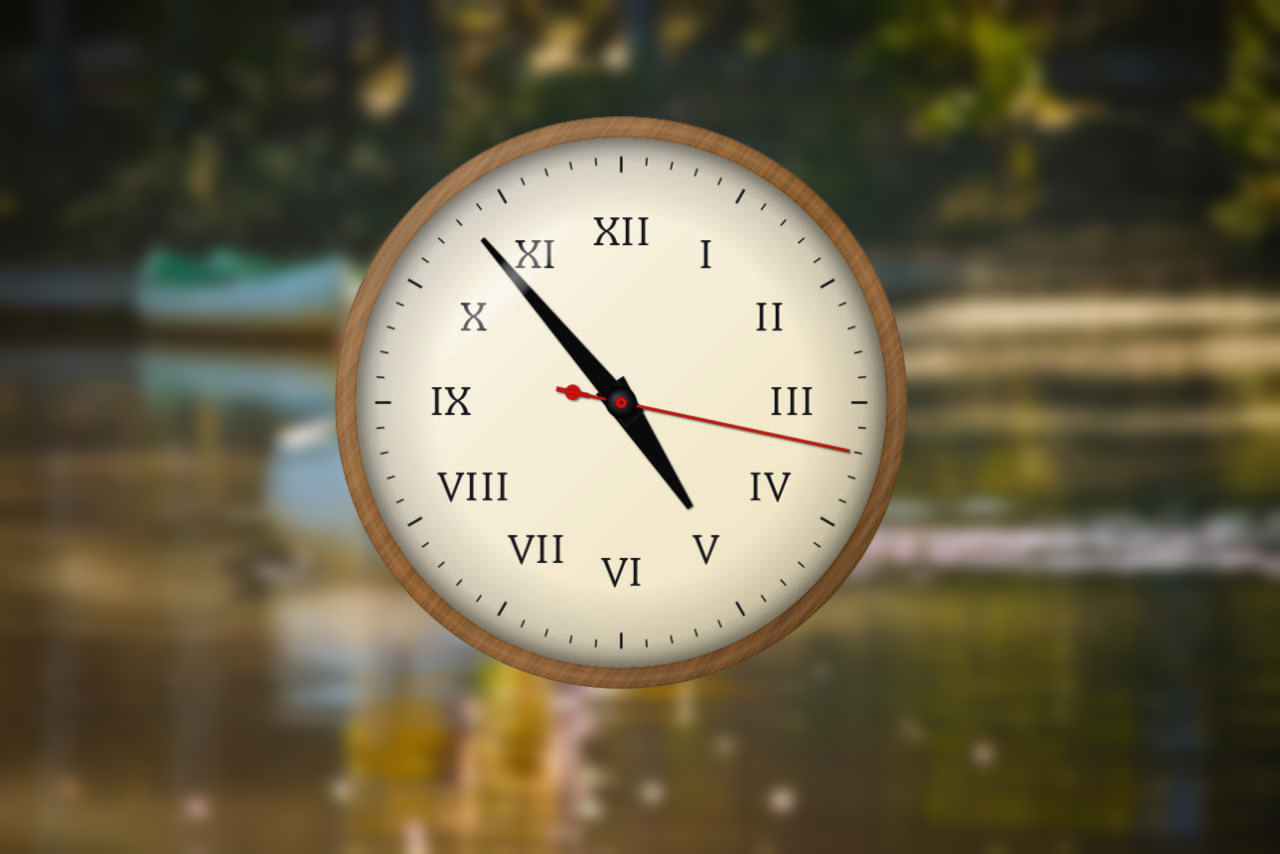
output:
4.53.17
